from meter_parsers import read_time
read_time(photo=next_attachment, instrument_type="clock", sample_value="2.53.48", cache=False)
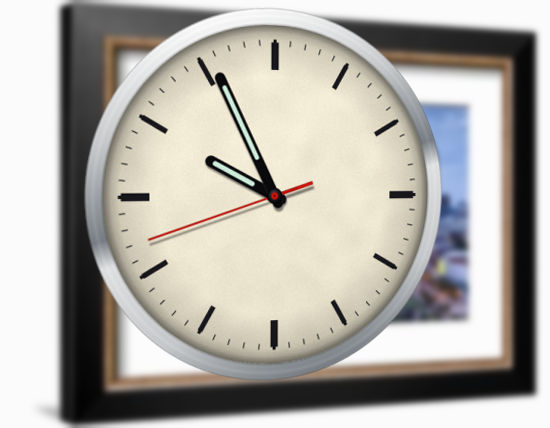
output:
9.55.42
